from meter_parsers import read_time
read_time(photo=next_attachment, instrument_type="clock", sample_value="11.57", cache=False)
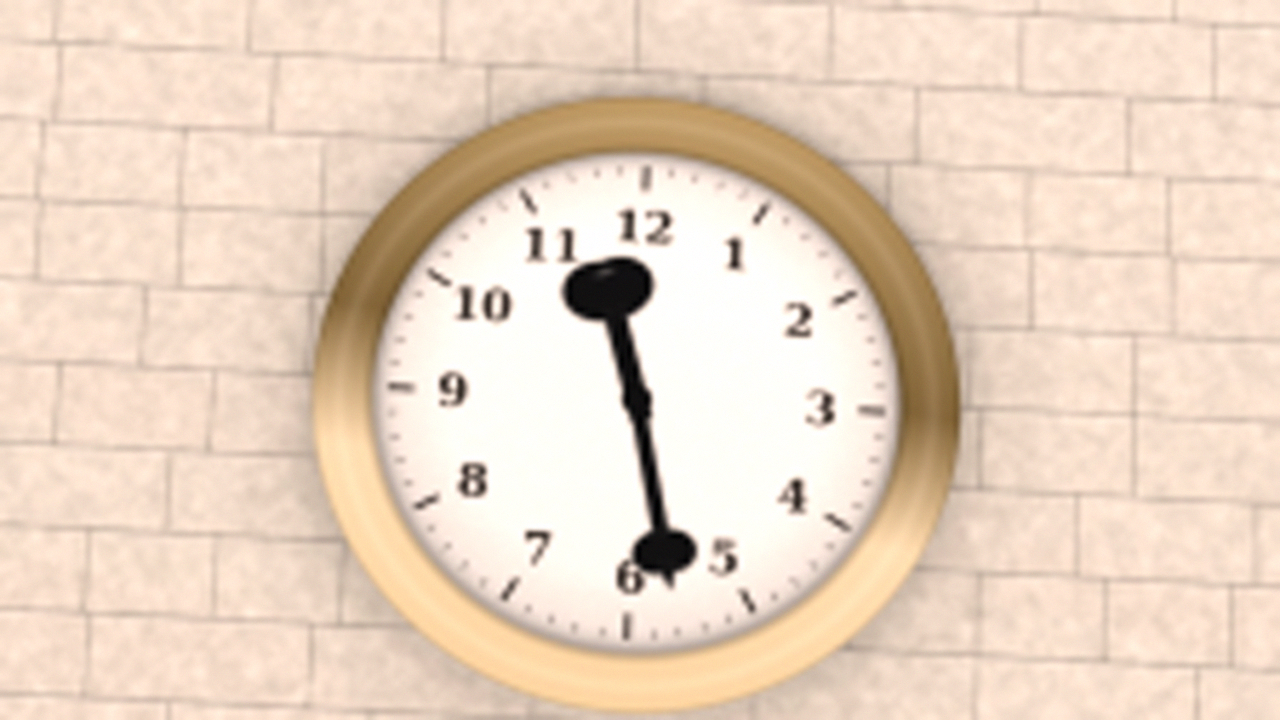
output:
11.28
